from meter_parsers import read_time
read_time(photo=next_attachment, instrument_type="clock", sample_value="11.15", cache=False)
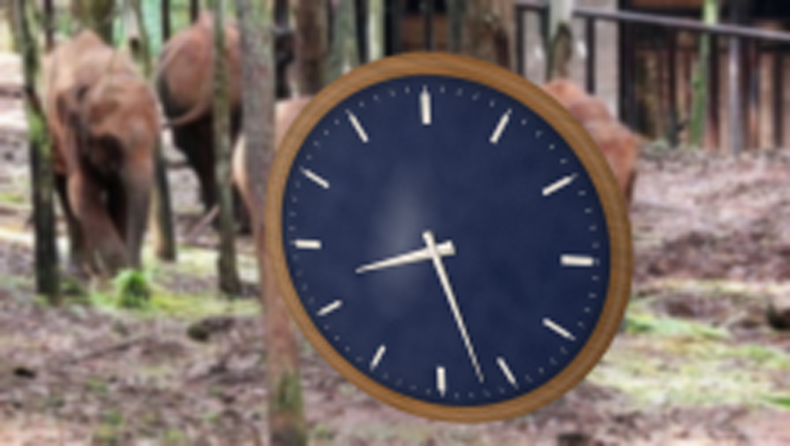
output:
8.27
